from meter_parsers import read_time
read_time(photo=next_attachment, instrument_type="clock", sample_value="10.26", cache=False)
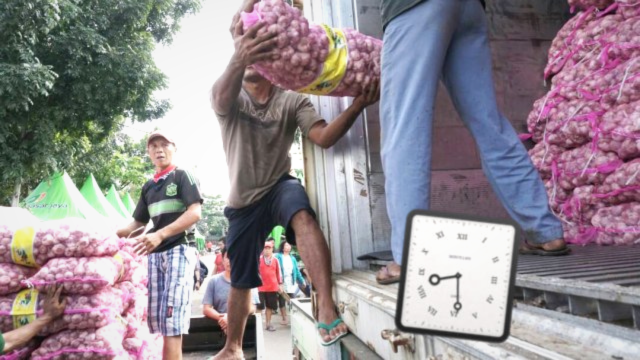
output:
8.29
